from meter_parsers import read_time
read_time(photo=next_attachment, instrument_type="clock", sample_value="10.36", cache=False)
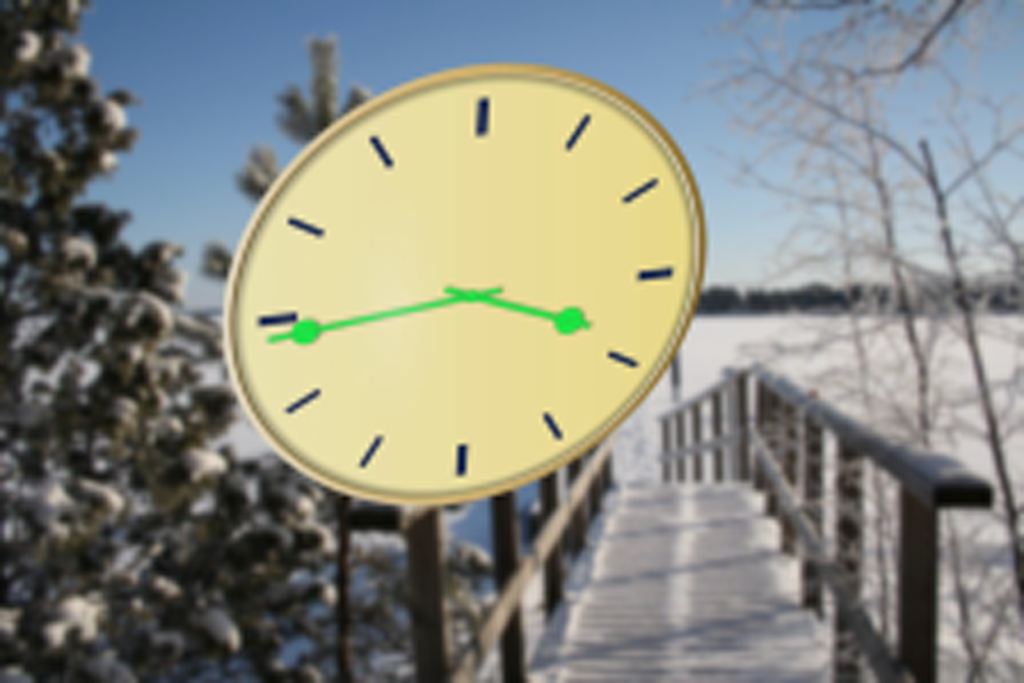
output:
3.44
